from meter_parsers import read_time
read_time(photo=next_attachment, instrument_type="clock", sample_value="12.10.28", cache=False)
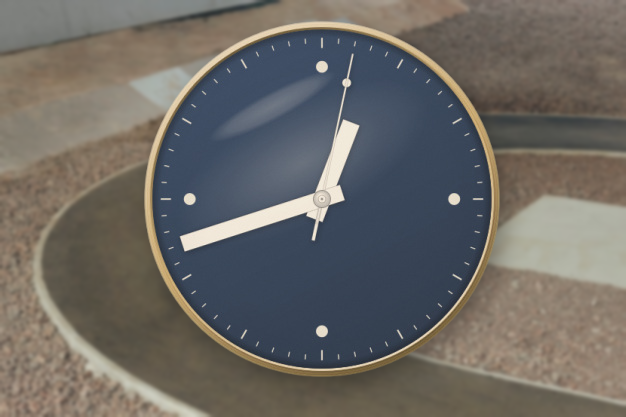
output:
12.42.02
